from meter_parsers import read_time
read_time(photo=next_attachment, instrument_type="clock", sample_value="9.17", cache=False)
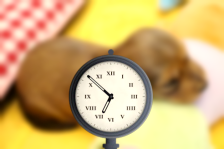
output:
6.52
